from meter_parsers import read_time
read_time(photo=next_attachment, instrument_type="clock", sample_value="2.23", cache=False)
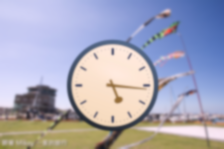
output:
5.16
